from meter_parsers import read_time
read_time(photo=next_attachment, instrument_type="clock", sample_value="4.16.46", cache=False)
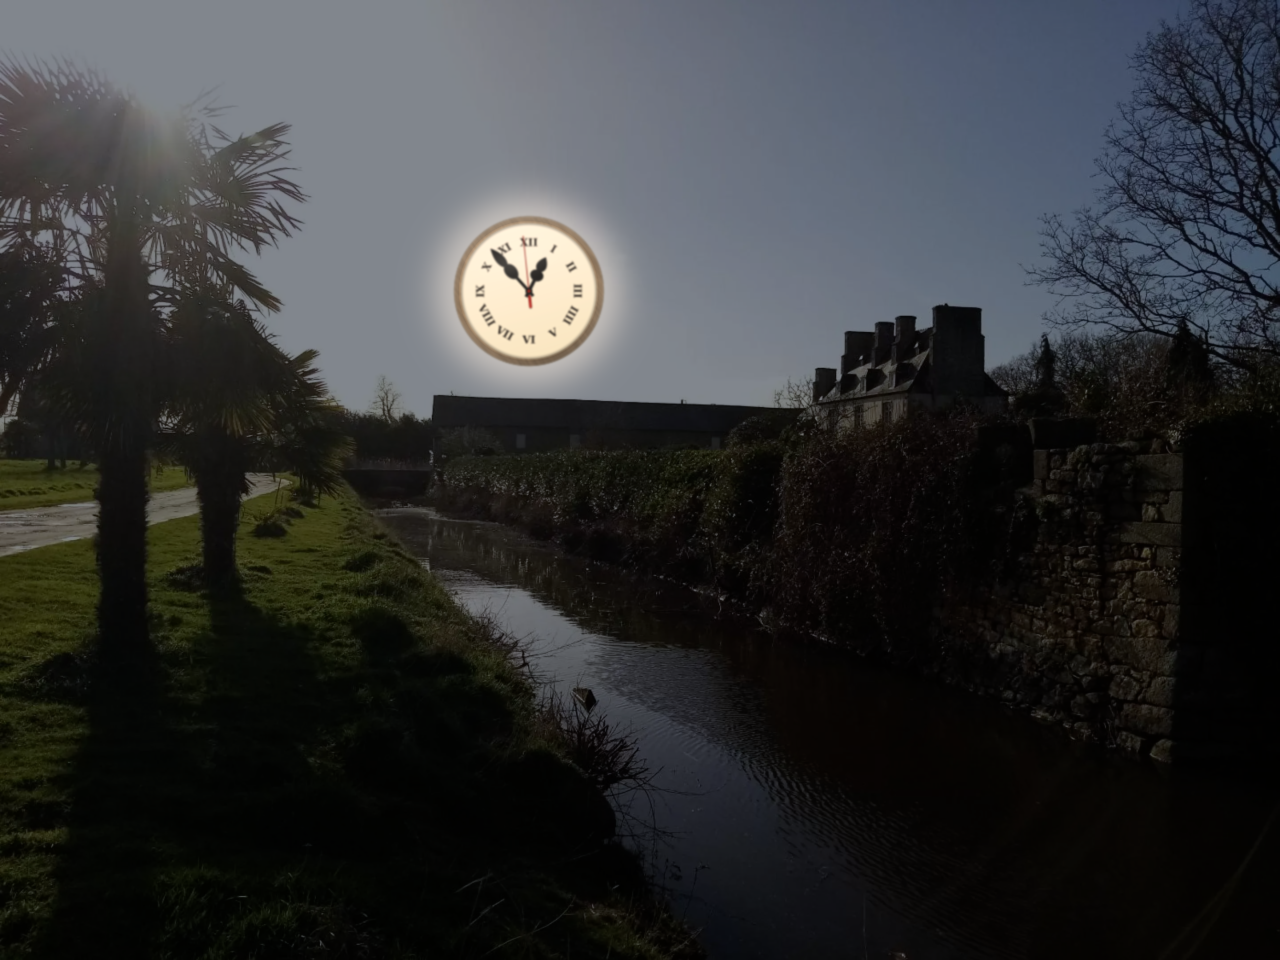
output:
12.52.59
